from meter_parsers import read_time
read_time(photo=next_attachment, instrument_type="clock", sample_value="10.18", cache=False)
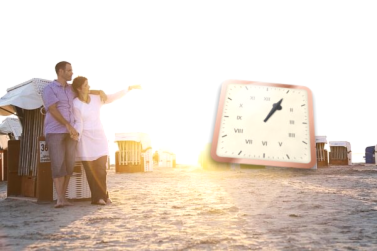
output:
1.05
